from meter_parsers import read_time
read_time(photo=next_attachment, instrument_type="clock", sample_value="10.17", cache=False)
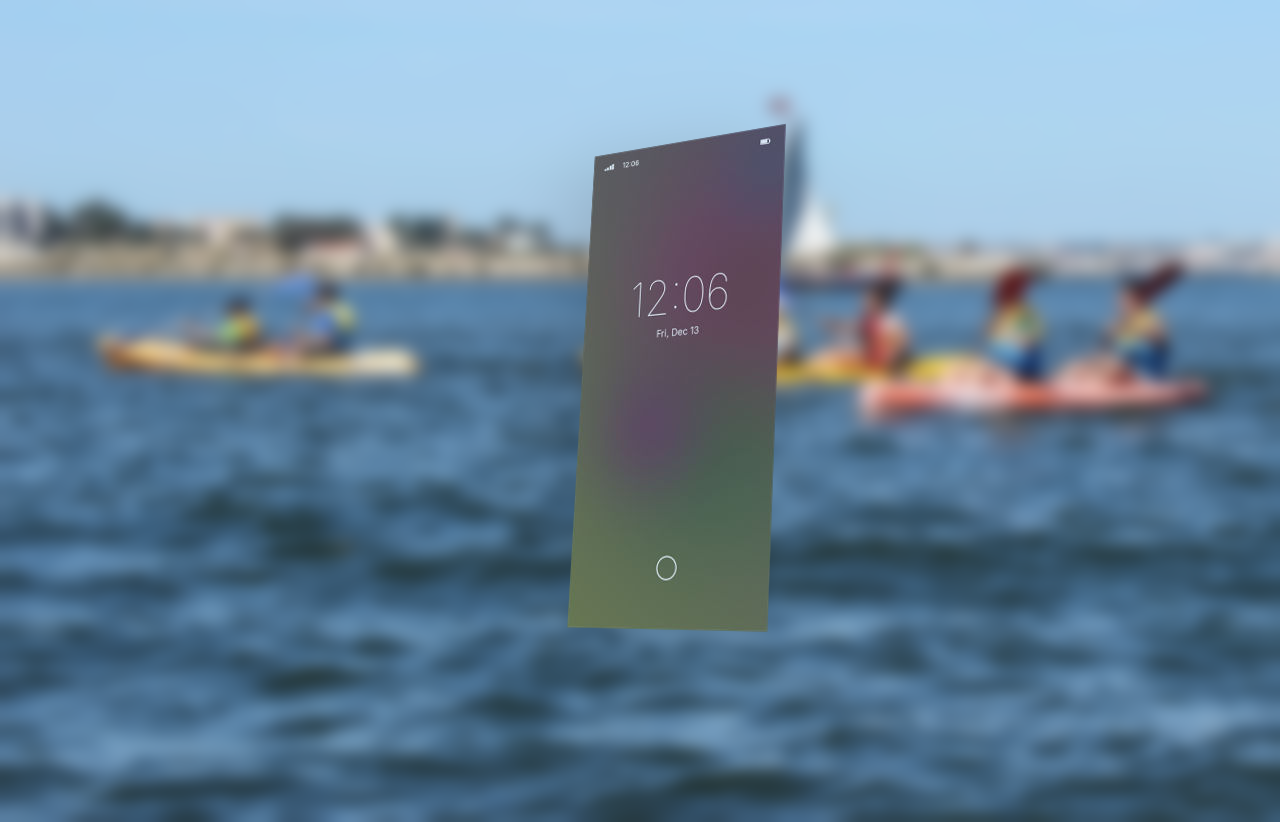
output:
12.06
